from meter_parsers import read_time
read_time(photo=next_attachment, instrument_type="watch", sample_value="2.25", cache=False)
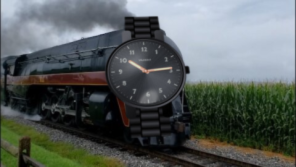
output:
10.14
